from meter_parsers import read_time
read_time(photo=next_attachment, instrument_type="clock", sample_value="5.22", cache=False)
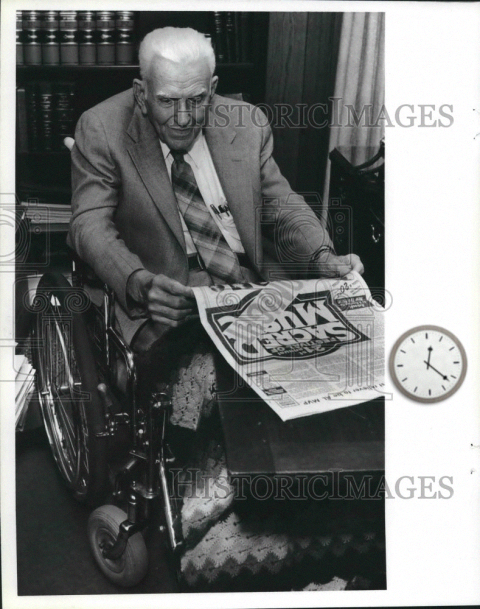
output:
12.22
